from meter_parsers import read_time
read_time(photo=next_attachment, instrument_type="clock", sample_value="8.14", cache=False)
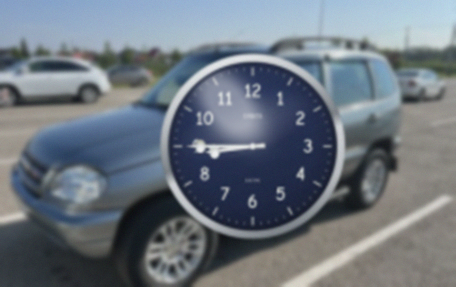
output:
8.45
